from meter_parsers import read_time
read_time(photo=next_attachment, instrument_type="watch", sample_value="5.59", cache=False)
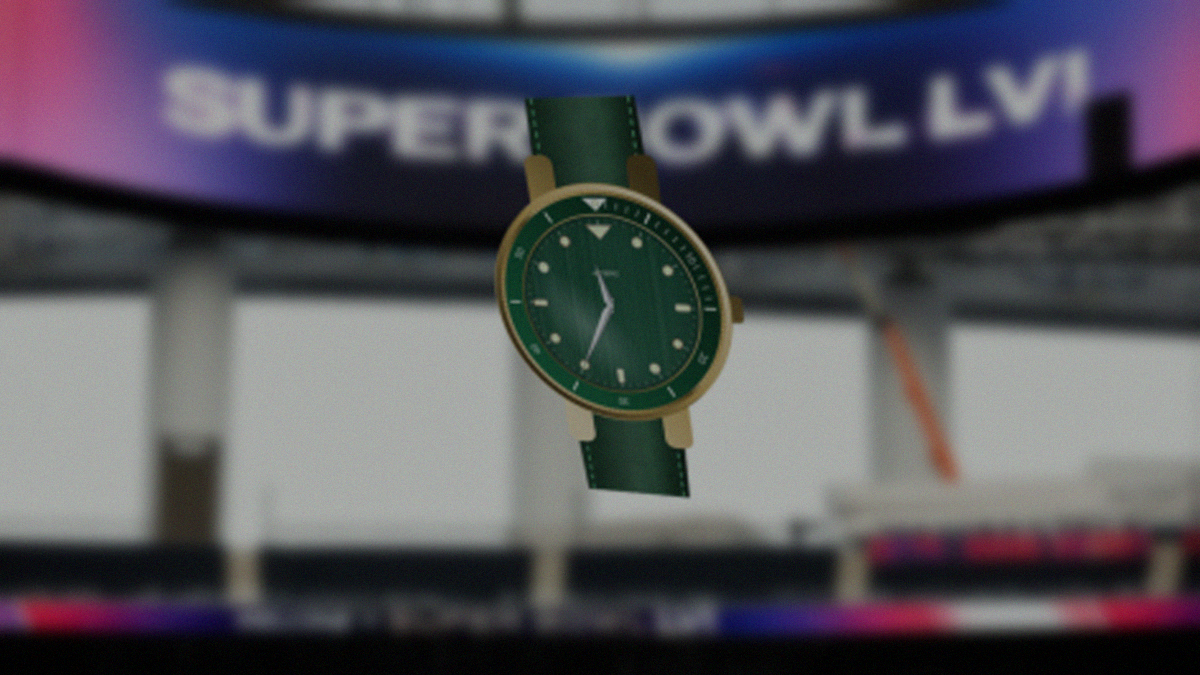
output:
11.35
